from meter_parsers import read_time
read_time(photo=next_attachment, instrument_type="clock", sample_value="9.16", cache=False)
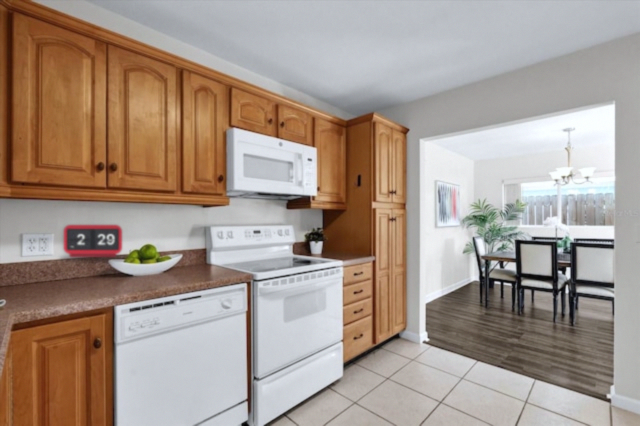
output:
2.29
